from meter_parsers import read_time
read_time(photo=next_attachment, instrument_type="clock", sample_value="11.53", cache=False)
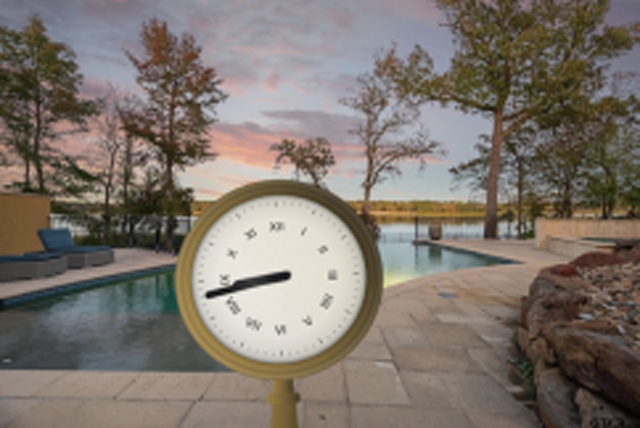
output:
8.43
